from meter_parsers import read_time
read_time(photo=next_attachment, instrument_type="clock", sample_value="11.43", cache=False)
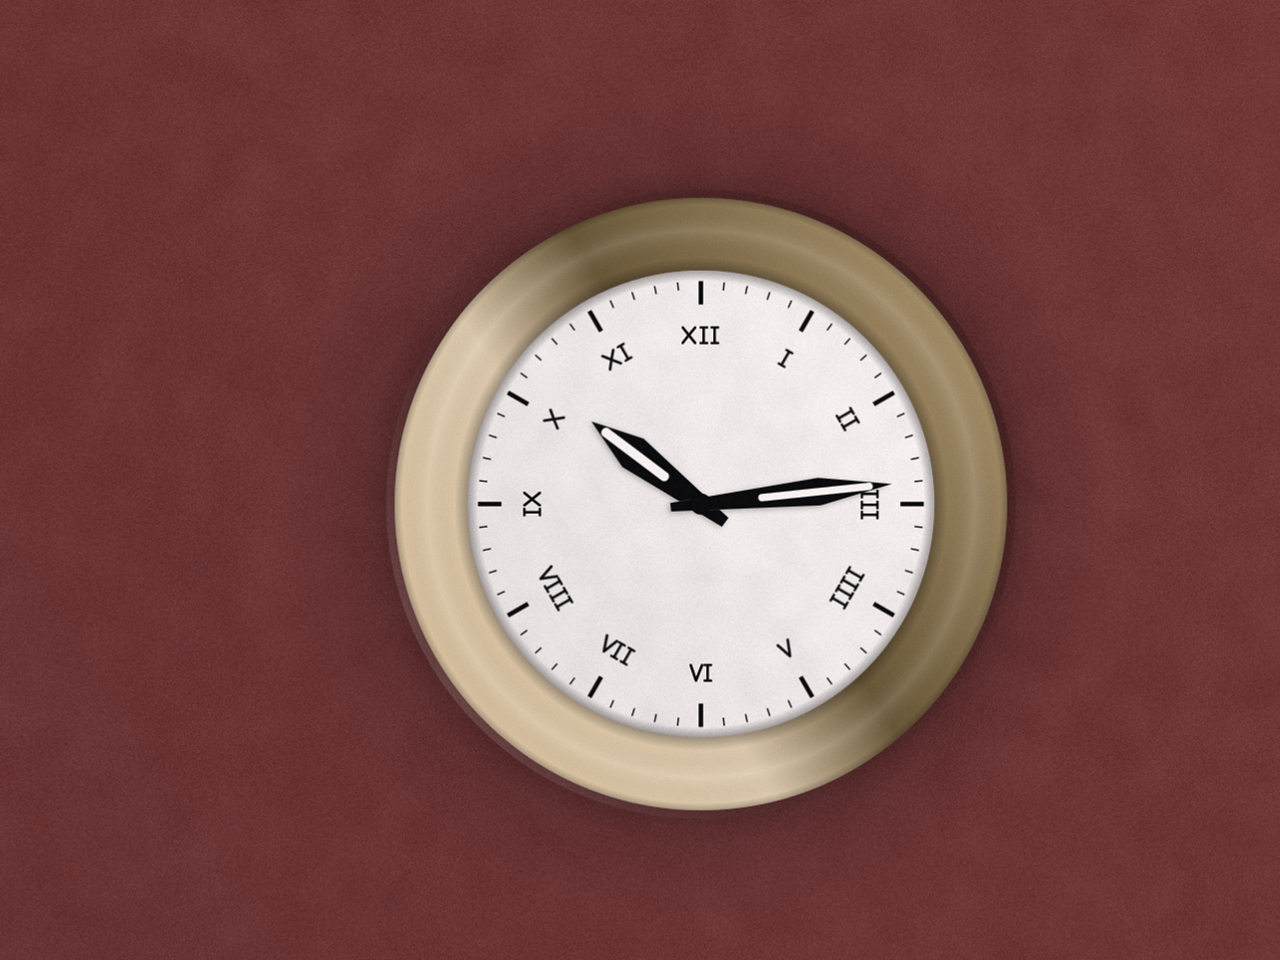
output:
10.14
